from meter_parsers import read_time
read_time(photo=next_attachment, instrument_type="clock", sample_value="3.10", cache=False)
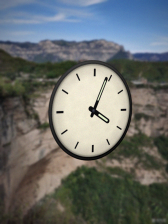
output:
4.04
